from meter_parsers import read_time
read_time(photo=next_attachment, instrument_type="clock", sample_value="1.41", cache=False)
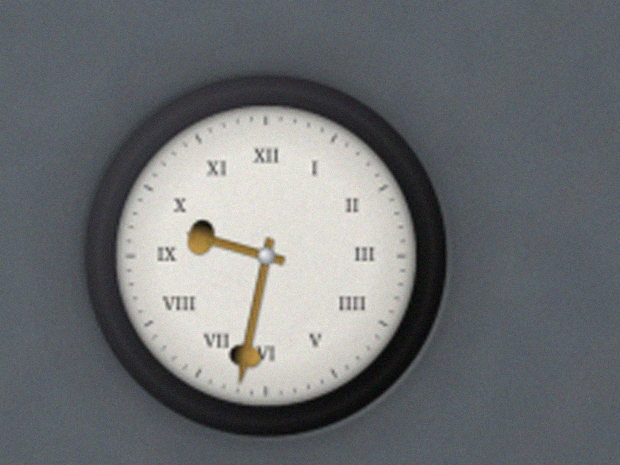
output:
9.32
